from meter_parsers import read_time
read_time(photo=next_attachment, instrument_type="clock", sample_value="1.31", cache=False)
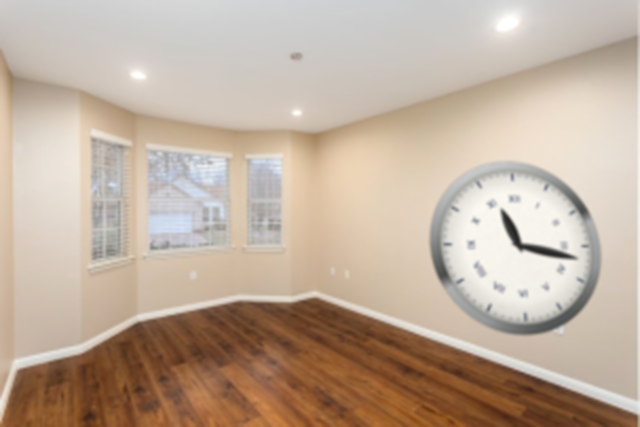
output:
11.17
